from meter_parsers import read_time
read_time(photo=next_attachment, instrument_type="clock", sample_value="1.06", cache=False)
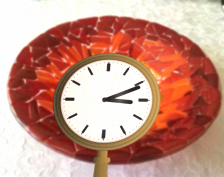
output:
3.11
